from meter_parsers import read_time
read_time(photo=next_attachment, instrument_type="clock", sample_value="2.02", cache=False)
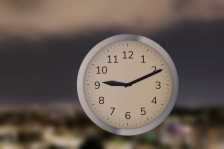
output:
9.11
